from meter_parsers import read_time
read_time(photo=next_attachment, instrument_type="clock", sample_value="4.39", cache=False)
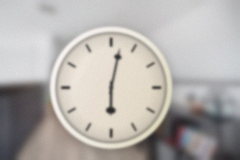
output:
6.02
